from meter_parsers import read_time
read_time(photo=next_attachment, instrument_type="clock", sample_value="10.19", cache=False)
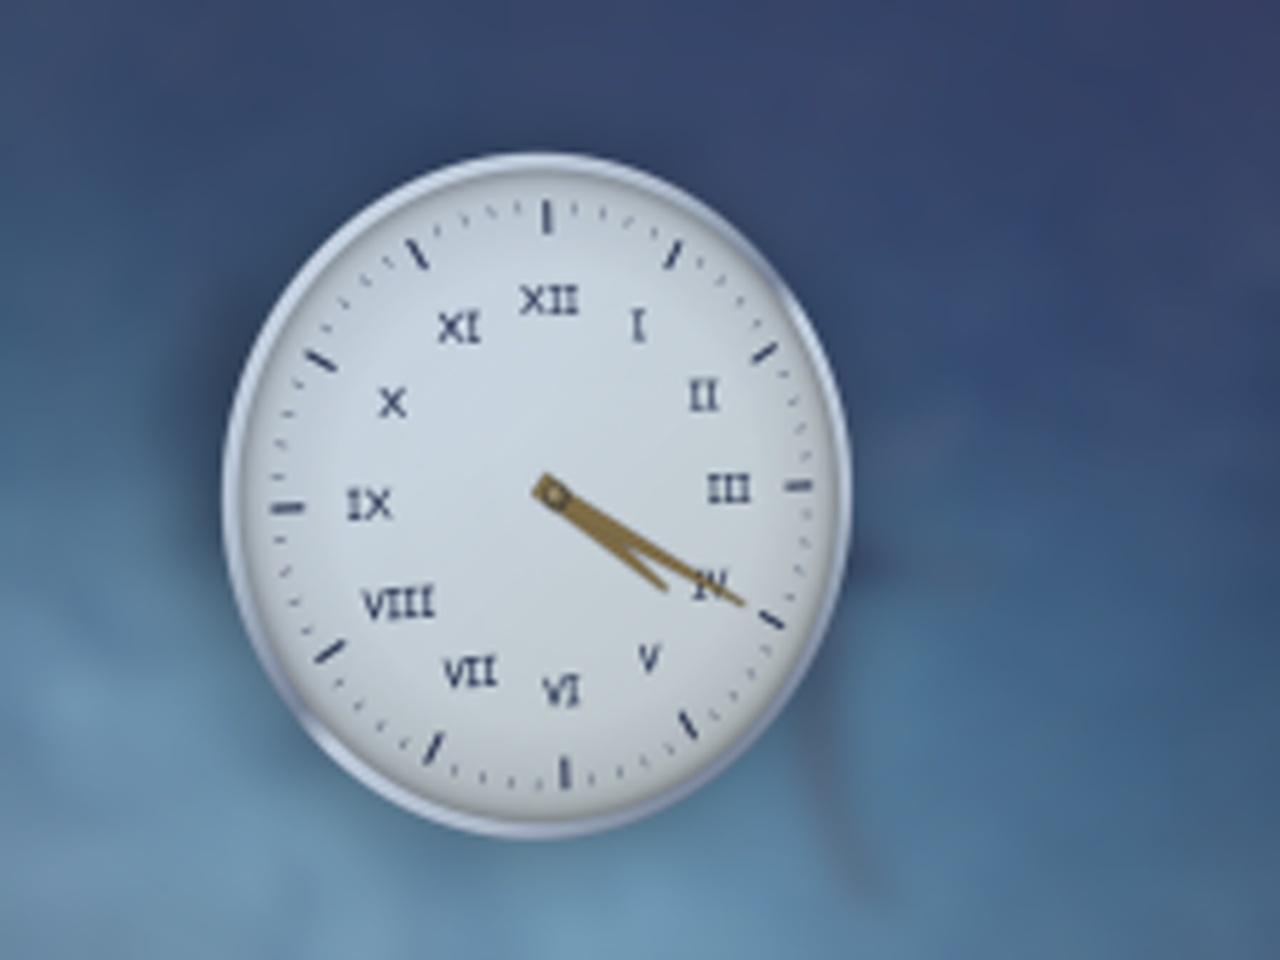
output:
4.20
